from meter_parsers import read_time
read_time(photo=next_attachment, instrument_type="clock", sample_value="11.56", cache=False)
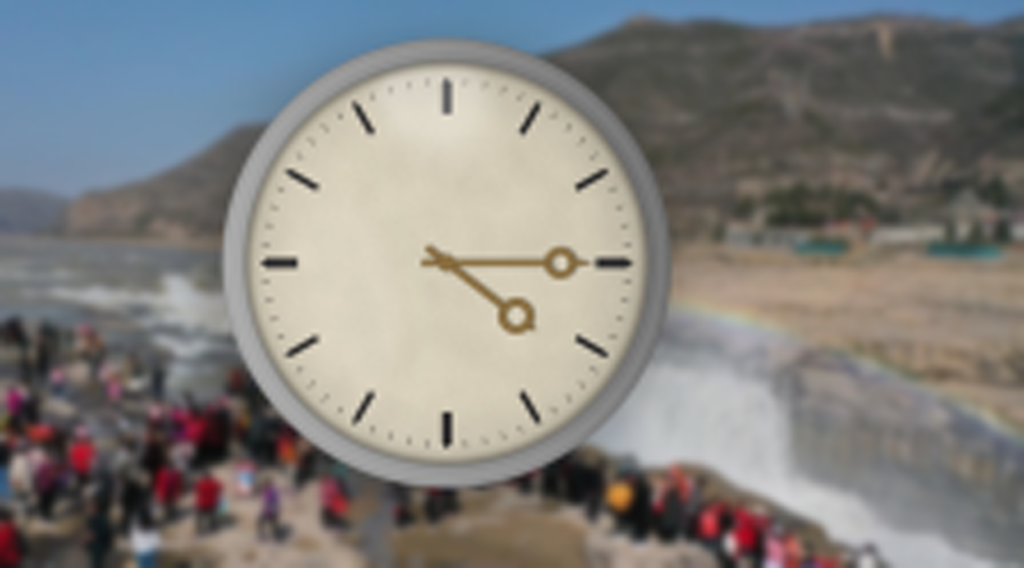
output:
4.15
